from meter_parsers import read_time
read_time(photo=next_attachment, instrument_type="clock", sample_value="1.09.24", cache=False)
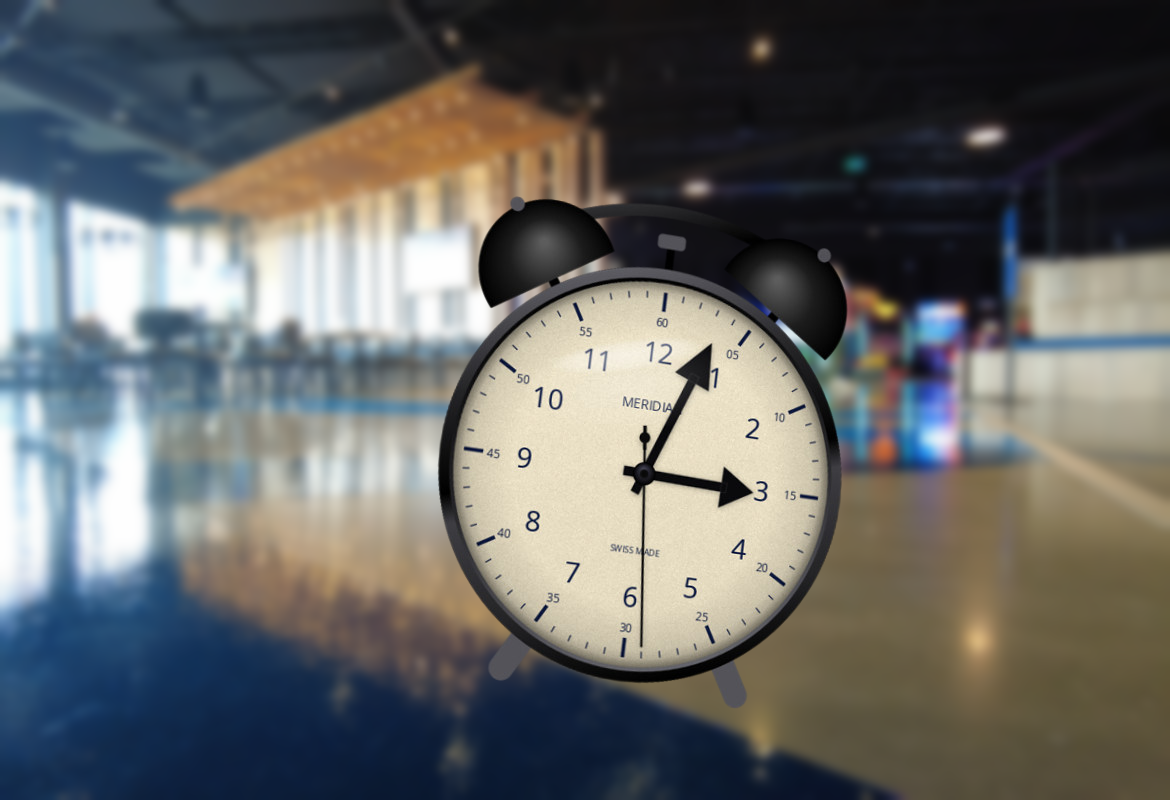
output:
3.03.29
